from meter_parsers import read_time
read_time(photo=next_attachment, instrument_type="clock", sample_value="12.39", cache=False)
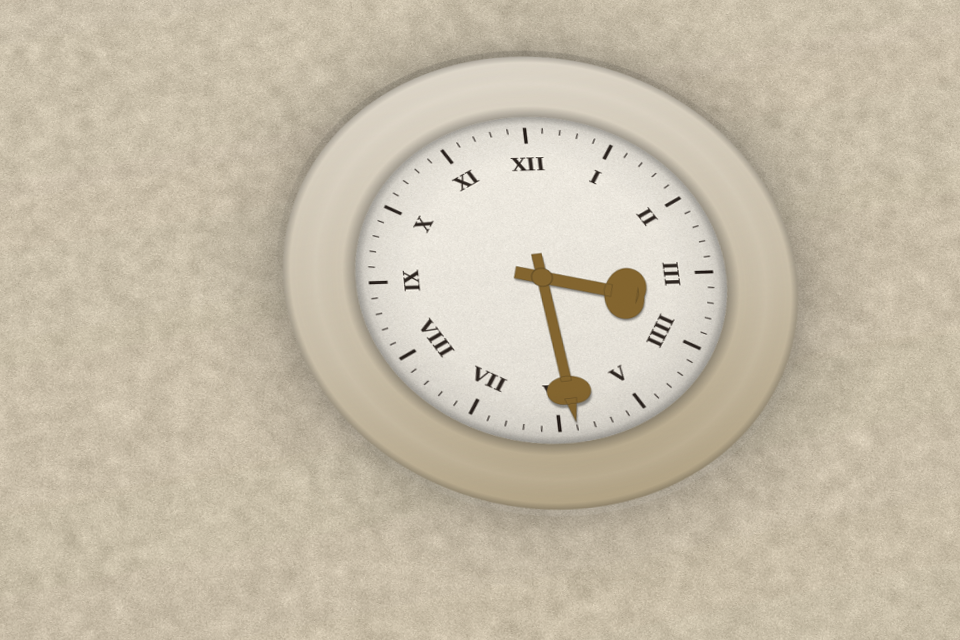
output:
3.29
